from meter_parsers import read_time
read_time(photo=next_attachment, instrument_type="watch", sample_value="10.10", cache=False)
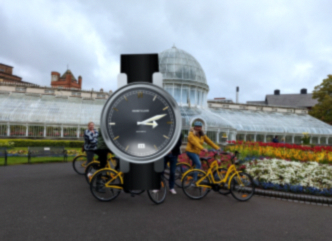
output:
3.12
